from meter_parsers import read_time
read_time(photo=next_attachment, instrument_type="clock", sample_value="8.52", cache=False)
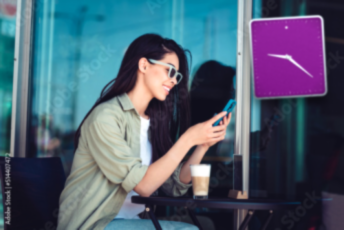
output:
9.22
